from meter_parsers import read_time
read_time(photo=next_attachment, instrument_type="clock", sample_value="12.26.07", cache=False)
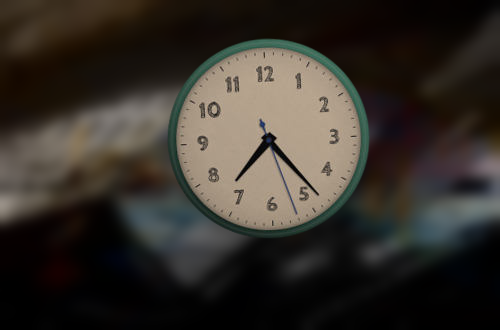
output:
7.23.27
